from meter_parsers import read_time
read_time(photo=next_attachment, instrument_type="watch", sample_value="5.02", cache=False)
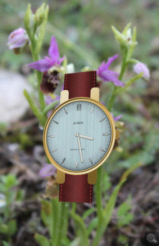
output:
3.28
